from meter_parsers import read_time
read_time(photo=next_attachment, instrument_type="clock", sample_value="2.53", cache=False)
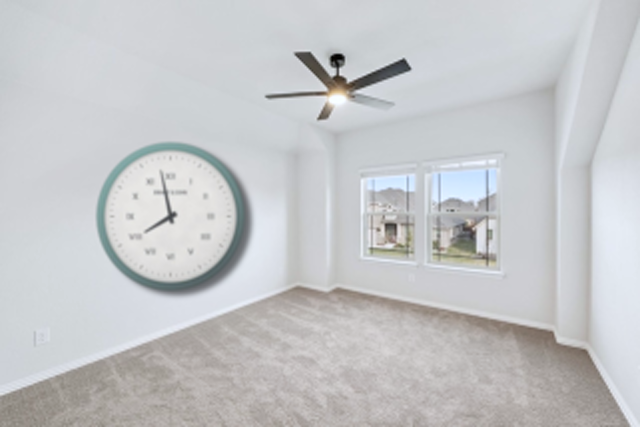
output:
7.58
